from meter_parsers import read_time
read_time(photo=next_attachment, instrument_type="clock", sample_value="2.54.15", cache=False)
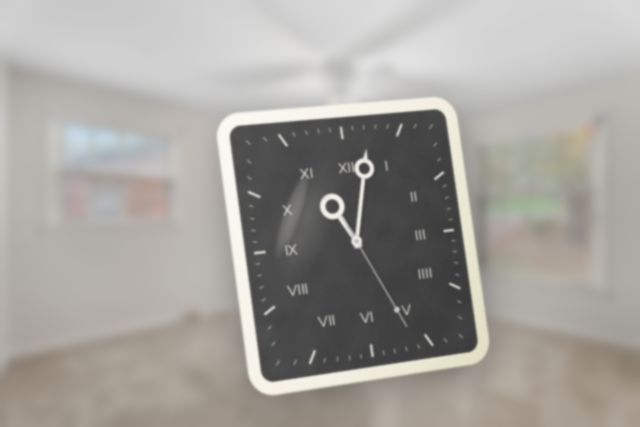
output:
11.02.26
